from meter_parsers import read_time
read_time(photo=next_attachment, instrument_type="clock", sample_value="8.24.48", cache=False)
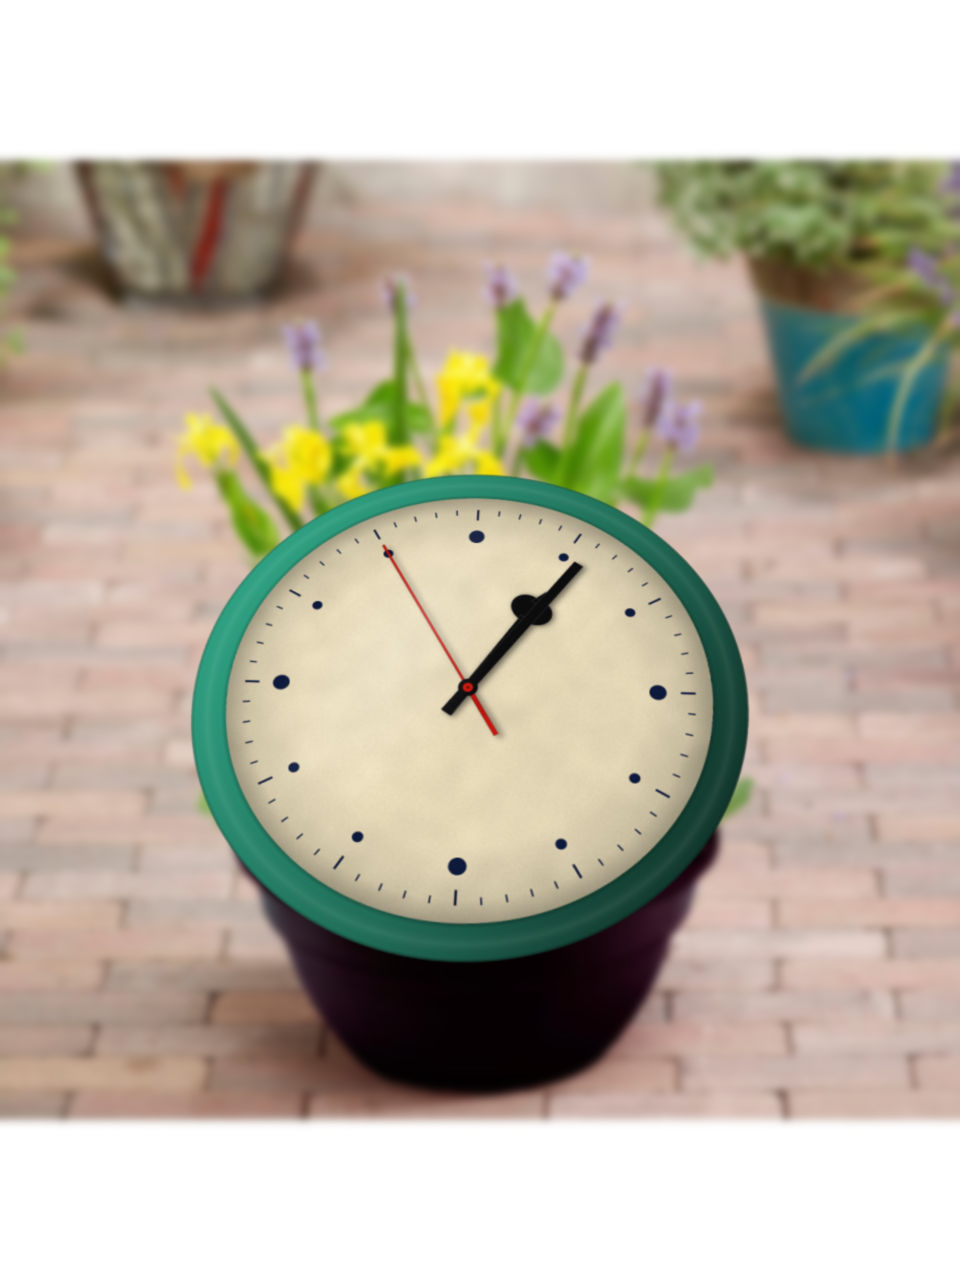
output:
1.05.55
